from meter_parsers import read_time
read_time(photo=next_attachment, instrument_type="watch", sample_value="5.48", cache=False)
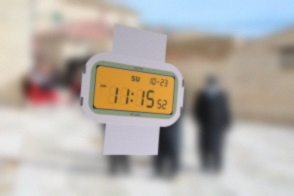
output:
11.15
